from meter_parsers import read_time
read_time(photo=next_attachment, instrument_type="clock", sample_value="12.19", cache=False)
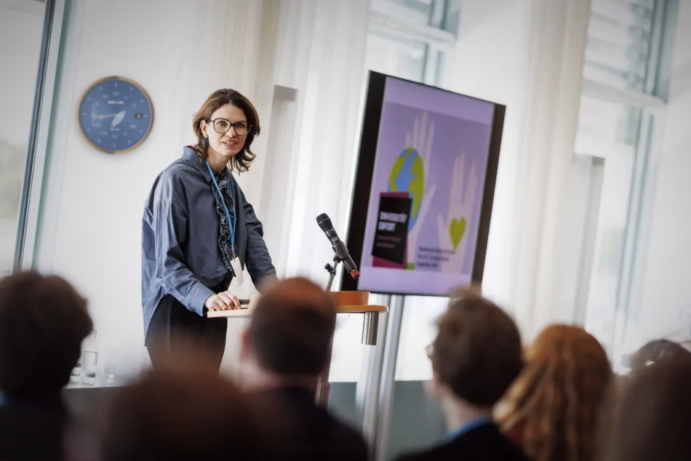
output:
8.44
